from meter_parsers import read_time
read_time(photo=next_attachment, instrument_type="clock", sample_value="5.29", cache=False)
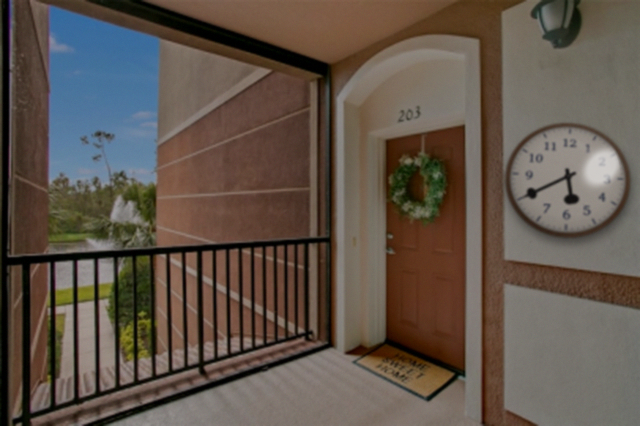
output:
5.40
